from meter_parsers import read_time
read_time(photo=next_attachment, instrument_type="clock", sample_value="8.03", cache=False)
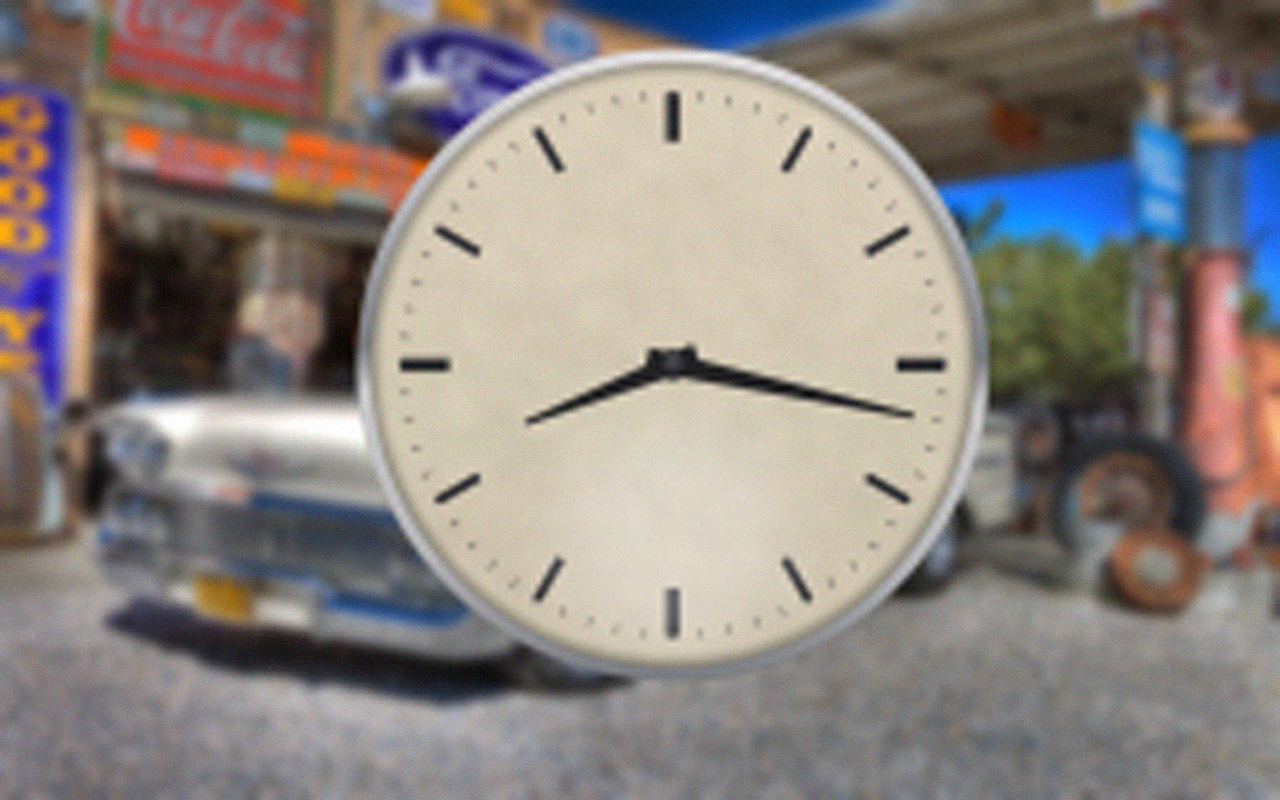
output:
8.17
